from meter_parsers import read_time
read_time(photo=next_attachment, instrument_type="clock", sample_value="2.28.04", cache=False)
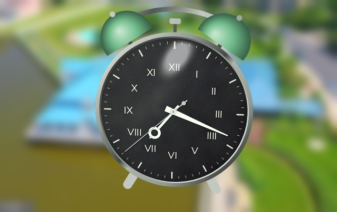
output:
7.18.38
